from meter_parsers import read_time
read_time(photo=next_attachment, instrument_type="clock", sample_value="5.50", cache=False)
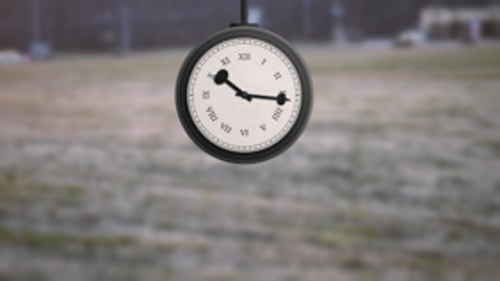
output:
10.16
